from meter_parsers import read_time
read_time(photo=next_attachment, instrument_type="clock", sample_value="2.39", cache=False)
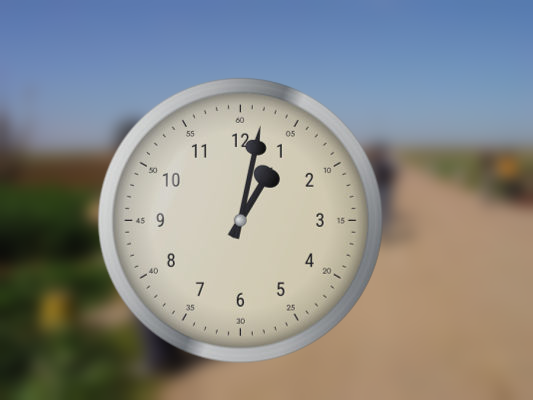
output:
1.02
